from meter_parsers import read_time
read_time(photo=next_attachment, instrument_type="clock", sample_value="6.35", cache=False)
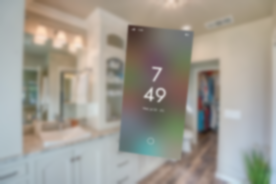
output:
7.49
